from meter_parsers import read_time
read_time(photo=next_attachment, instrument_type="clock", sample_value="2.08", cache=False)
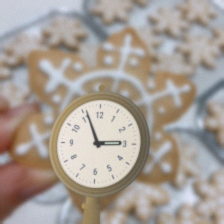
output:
2.56
